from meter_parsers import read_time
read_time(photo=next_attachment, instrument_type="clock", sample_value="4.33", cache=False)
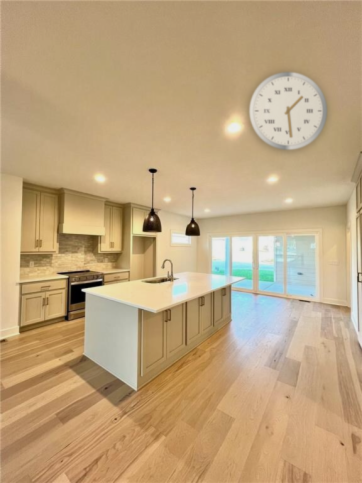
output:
1.29
